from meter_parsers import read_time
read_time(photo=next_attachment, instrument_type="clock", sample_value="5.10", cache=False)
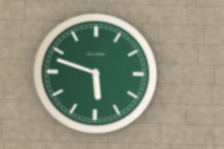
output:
5.48
